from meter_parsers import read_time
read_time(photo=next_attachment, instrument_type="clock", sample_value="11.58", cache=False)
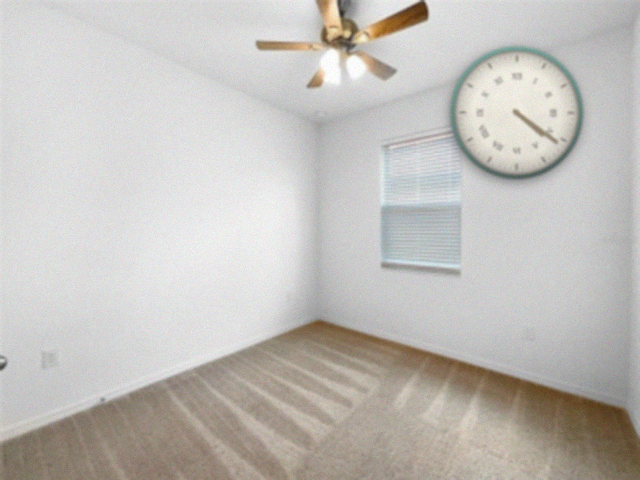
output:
4.21
